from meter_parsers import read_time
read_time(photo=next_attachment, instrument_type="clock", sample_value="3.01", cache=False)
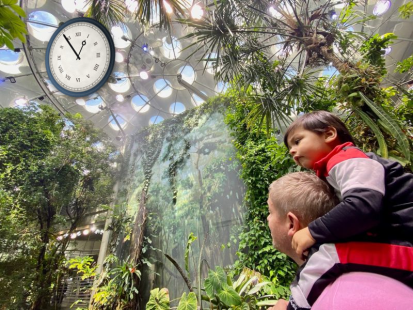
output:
12.54
